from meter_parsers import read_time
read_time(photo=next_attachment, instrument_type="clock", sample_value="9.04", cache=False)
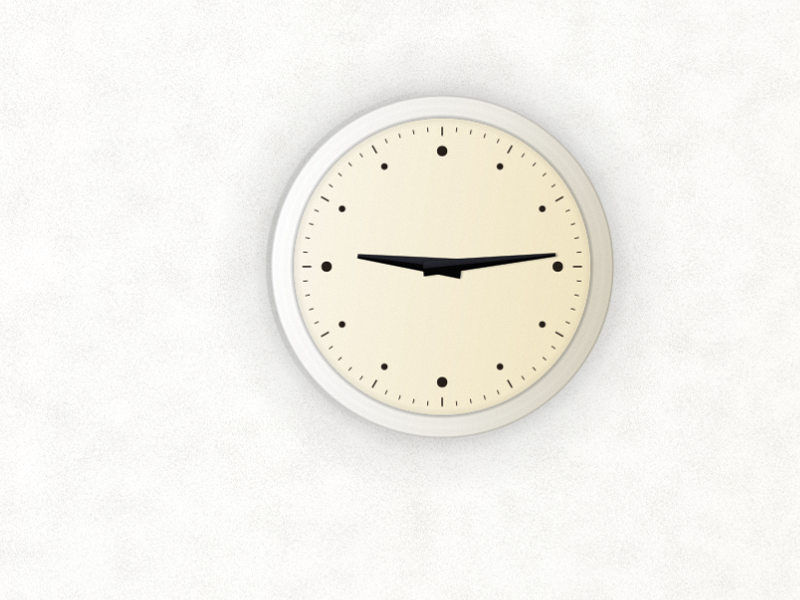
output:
9.14
